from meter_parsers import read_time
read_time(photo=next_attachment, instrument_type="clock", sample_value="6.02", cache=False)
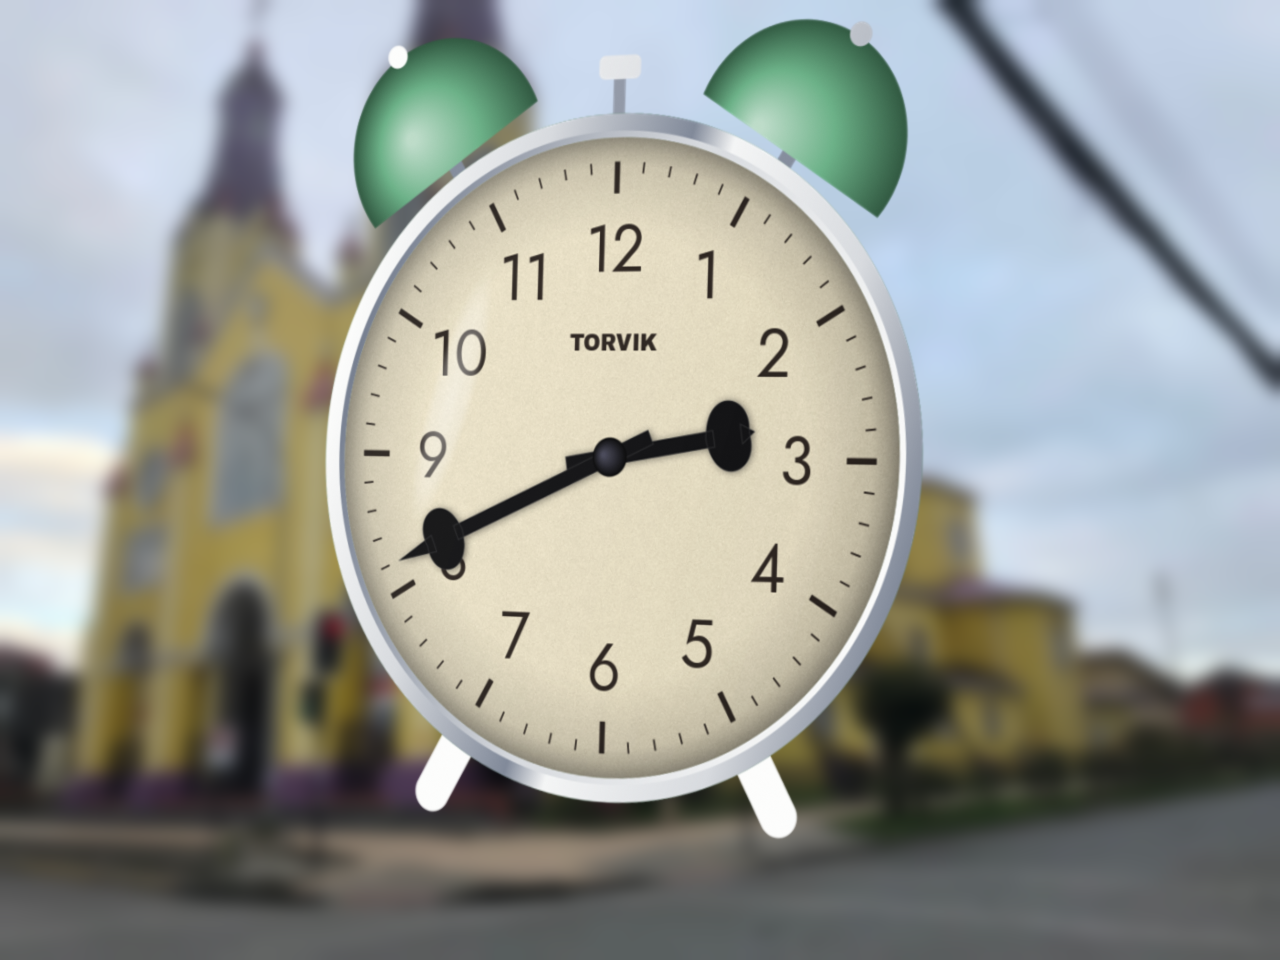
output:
2.41
